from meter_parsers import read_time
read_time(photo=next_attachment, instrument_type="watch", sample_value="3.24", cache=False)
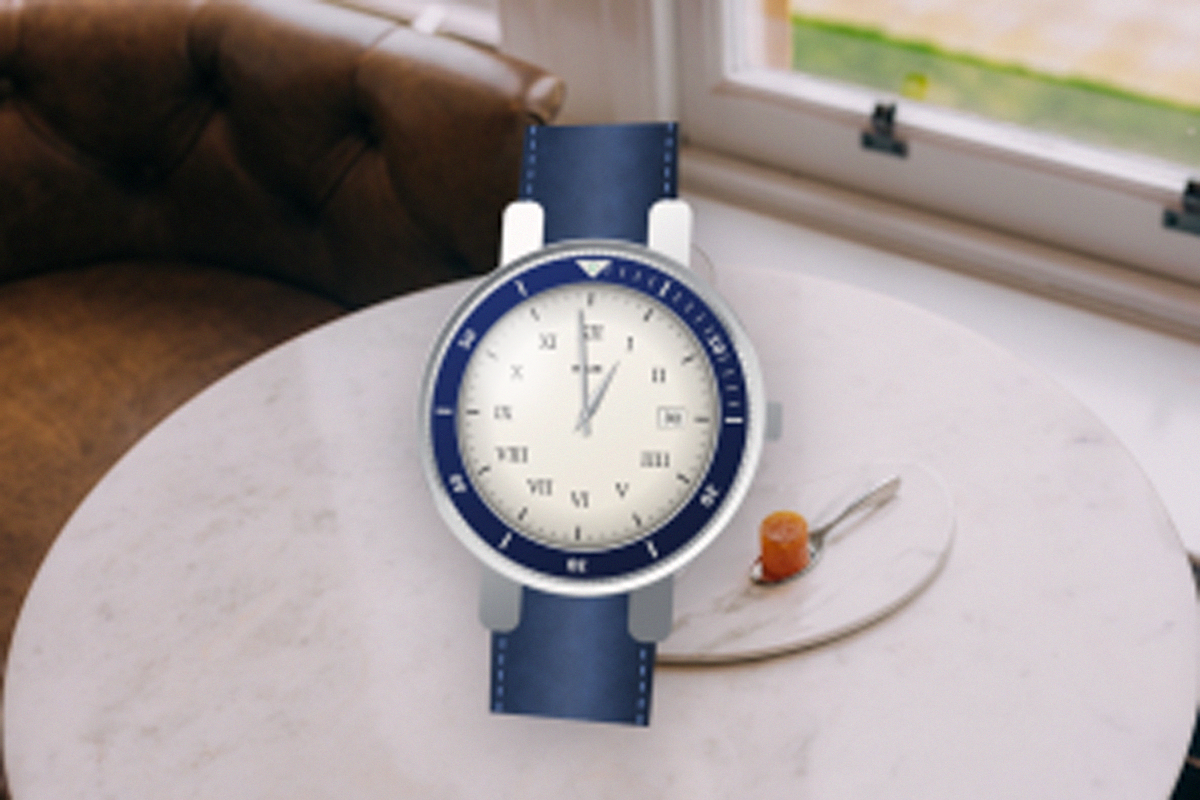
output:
12.59
